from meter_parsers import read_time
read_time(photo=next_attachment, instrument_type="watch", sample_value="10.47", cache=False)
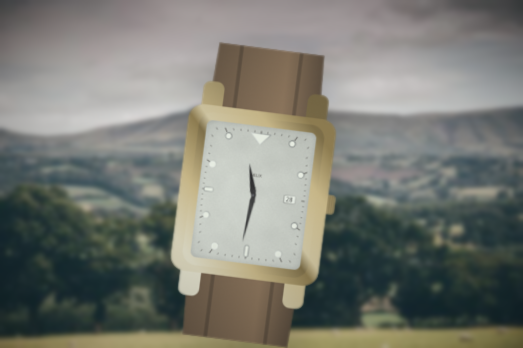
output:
11.31
